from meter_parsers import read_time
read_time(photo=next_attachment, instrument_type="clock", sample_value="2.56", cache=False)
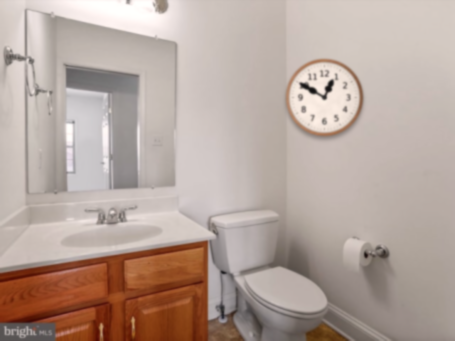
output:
12.50
